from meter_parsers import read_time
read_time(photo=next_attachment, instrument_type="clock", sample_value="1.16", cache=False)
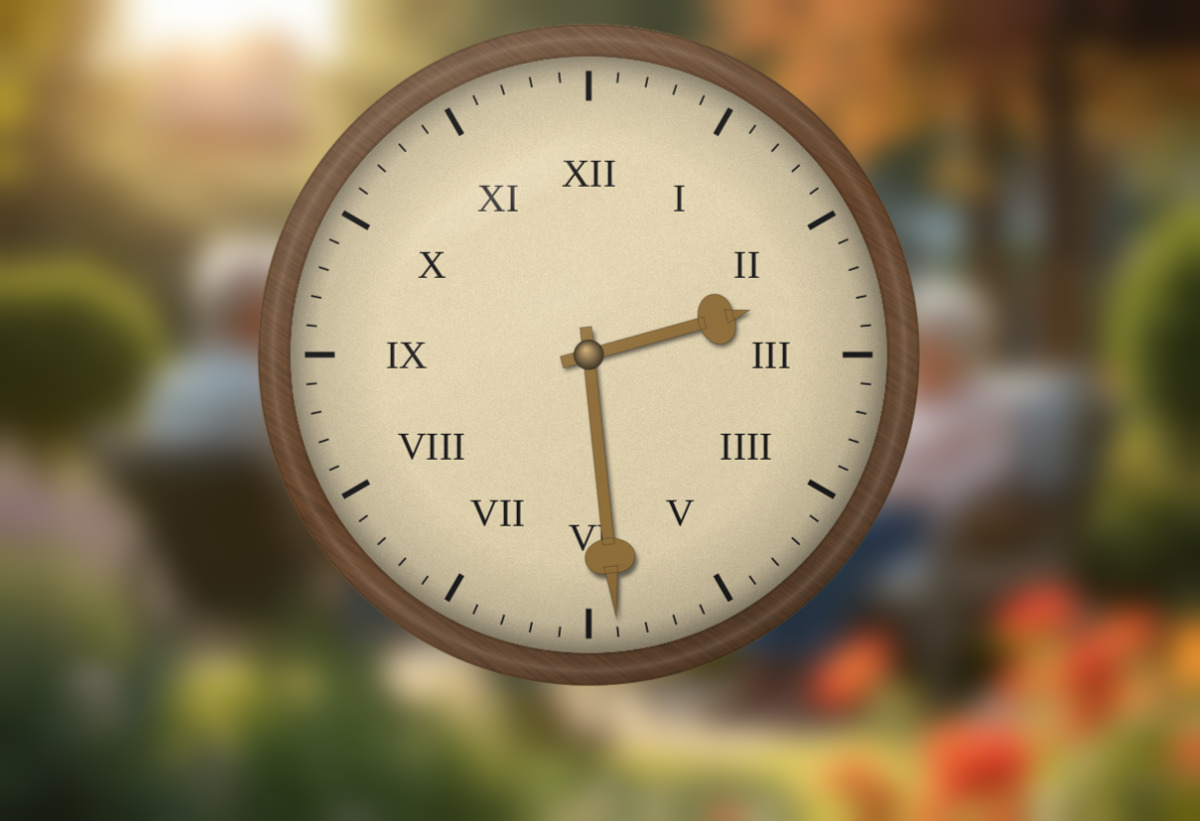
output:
2.29
